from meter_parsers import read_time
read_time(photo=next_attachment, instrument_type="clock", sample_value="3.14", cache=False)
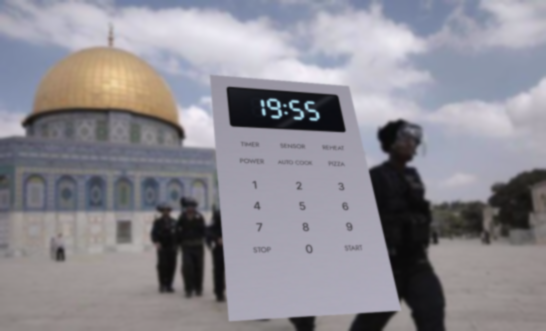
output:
19.55
